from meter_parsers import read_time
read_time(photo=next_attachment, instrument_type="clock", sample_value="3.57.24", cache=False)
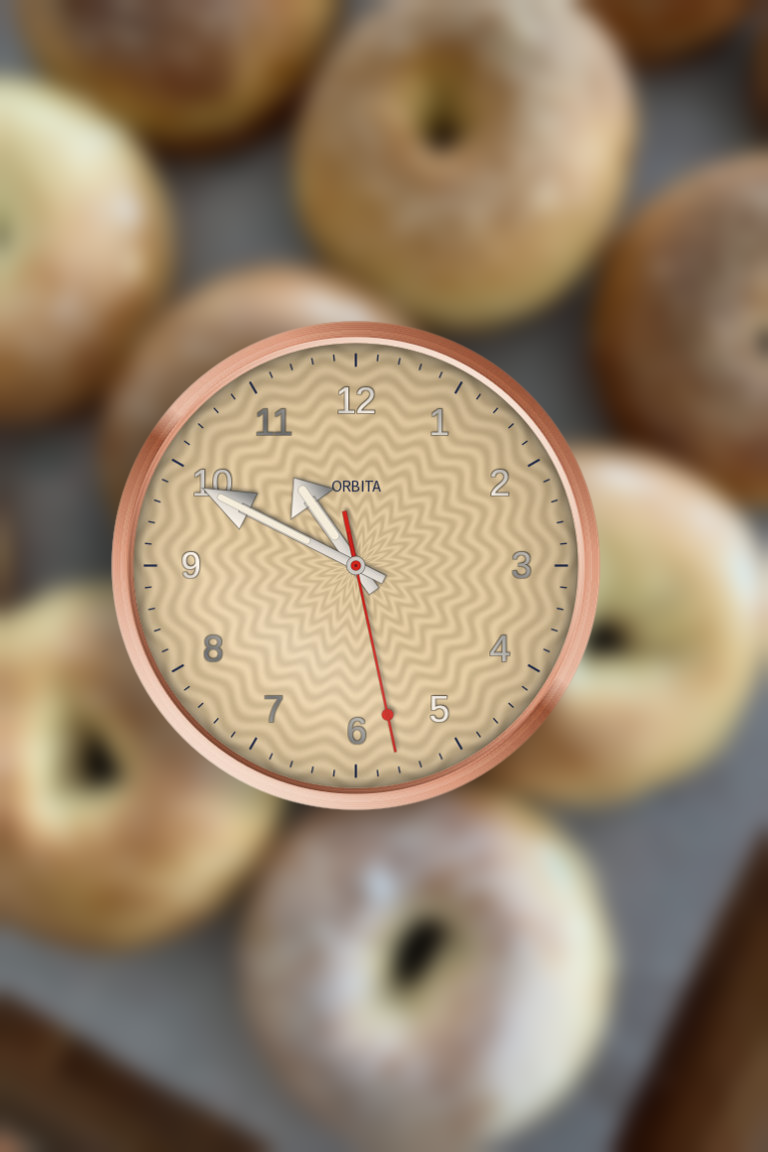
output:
10.49.28
